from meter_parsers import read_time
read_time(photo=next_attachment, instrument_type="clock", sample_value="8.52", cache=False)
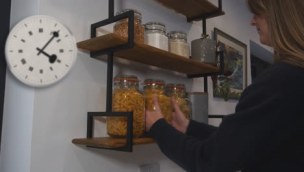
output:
4.07
